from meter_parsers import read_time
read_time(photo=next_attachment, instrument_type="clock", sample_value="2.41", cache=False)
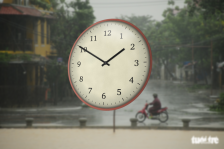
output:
1.50
